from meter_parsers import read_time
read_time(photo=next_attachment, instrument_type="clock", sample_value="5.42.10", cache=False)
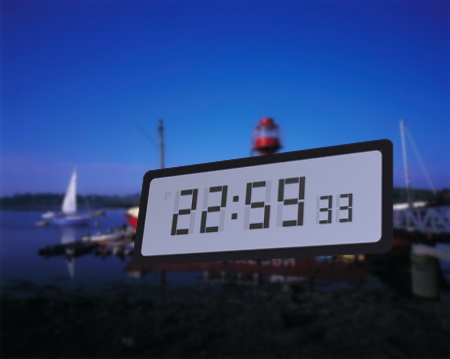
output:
22.59.33
